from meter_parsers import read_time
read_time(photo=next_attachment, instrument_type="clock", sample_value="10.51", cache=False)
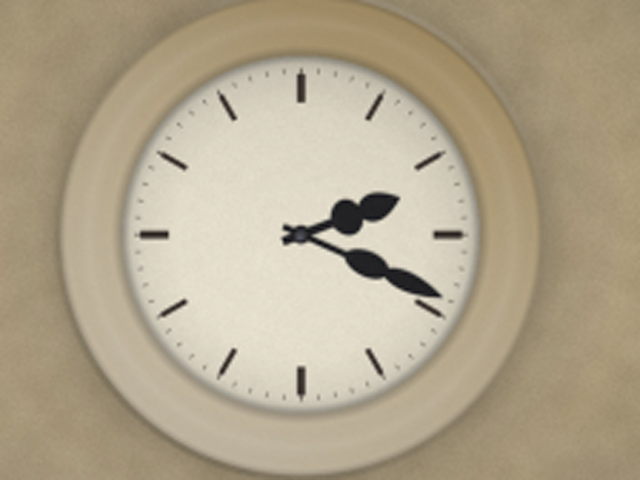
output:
2.19
